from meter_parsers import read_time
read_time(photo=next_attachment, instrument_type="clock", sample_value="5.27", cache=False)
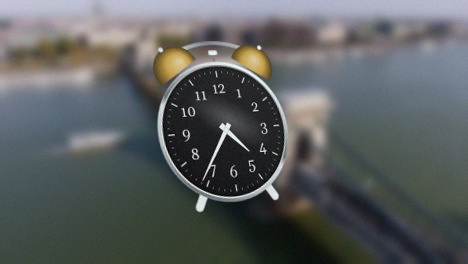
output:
4.36
